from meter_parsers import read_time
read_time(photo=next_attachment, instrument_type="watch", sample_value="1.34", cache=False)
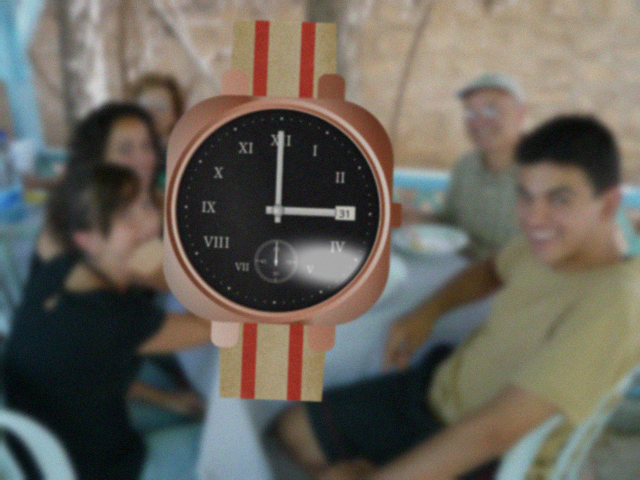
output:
3.00
